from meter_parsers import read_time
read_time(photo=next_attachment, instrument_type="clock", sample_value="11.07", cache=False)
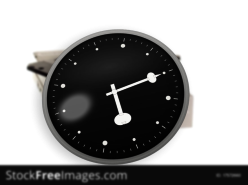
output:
5.10
